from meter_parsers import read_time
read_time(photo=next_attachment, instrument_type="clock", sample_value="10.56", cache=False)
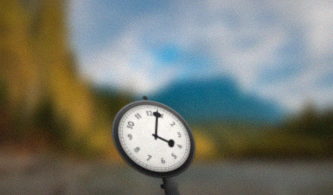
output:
4.03
